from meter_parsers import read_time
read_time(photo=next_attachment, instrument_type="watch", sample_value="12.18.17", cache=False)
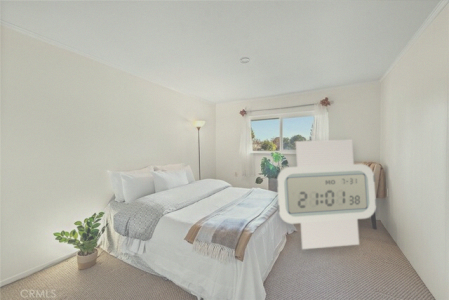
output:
21.01.38
